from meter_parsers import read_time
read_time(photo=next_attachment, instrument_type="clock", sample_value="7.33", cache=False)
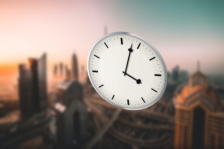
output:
4.03
